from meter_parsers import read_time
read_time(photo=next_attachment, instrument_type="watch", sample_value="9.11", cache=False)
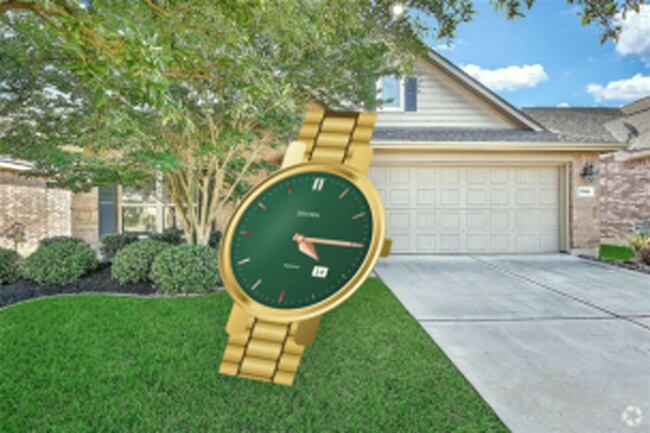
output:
4.15
